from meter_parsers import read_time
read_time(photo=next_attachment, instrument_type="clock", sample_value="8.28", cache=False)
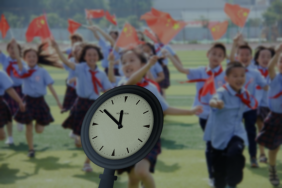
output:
11.51
